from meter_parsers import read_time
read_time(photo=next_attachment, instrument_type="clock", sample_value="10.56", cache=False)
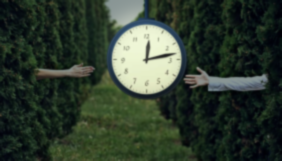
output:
12.13
